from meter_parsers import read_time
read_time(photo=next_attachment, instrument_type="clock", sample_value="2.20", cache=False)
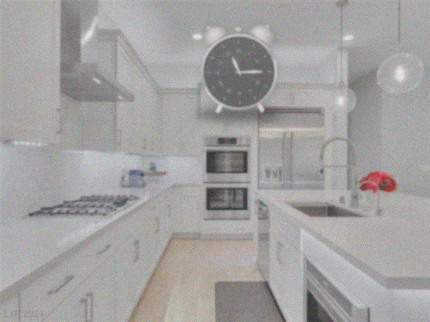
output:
11.15
